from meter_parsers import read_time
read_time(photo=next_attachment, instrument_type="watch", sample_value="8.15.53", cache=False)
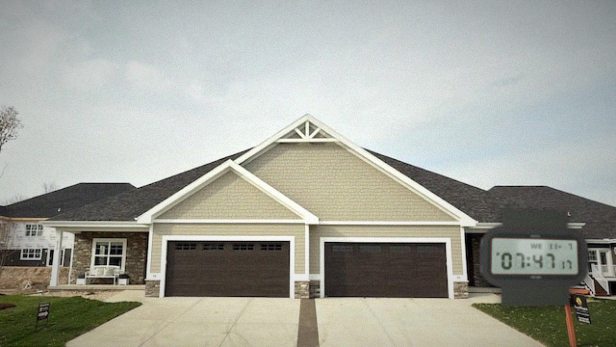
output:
7.47.17
